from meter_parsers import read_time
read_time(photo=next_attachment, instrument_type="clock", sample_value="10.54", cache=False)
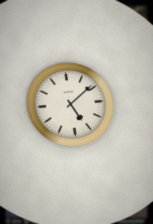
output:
5.09
